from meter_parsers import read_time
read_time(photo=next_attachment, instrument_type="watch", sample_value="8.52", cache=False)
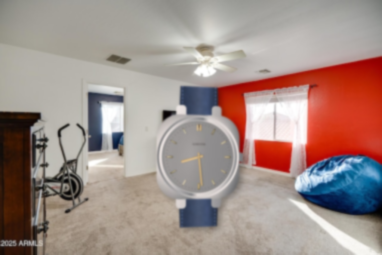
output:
8.29
